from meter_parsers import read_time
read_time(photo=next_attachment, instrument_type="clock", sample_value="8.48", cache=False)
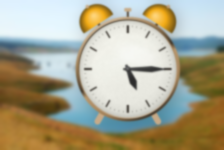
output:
5.15
